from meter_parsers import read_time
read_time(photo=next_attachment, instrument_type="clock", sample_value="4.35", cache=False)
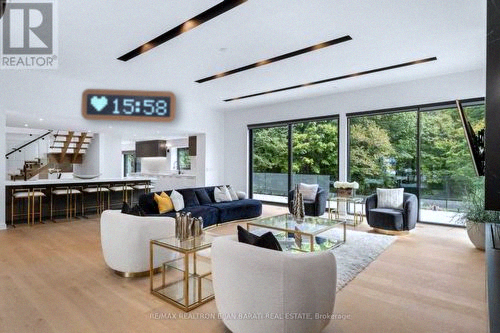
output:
15.58
